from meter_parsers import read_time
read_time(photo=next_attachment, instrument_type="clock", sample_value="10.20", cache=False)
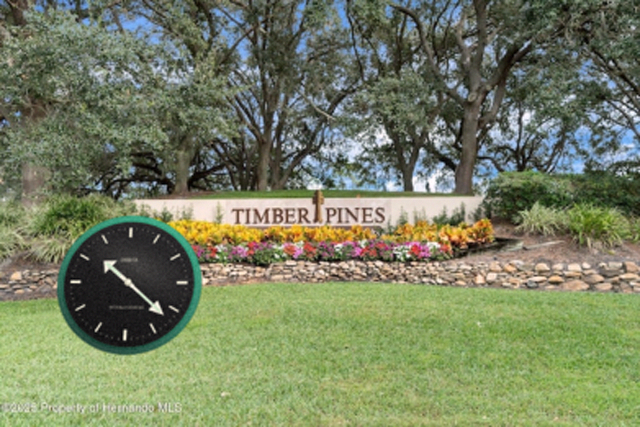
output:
10.22
